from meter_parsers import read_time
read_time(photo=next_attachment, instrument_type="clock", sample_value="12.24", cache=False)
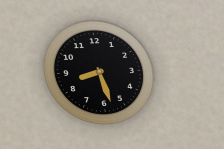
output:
8.28
